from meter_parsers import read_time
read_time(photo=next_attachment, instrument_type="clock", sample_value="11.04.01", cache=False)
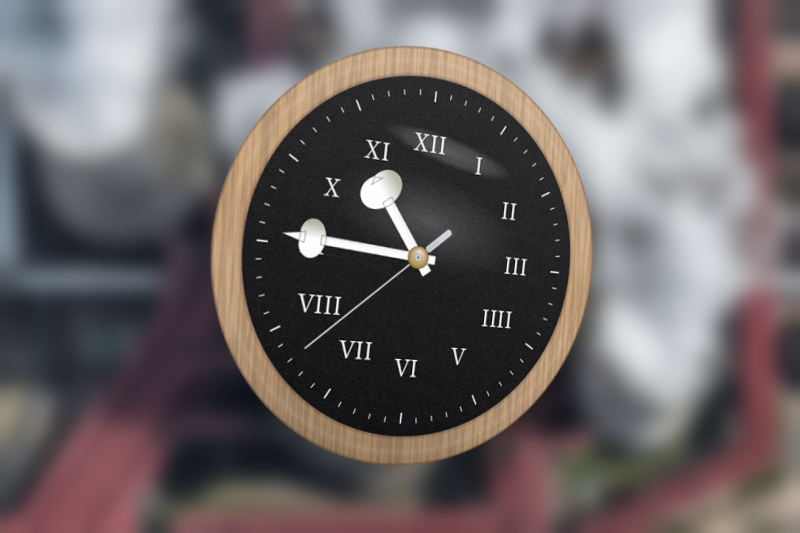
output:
10.45.38
